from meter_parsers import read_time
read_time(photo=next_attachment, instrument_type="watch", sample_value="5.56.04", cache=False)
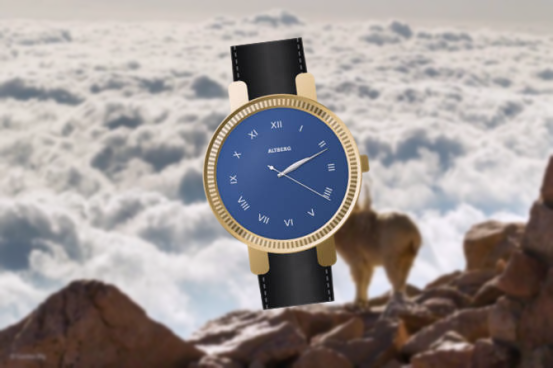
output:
2.11.21
